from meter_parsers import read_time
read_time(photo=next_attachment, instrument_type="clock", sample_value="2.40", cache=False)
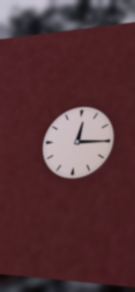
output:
12.15
